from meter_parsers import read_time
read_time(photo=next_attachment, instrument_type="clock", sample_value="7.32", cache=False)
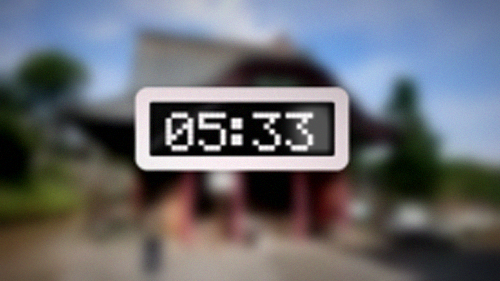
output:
5.33
